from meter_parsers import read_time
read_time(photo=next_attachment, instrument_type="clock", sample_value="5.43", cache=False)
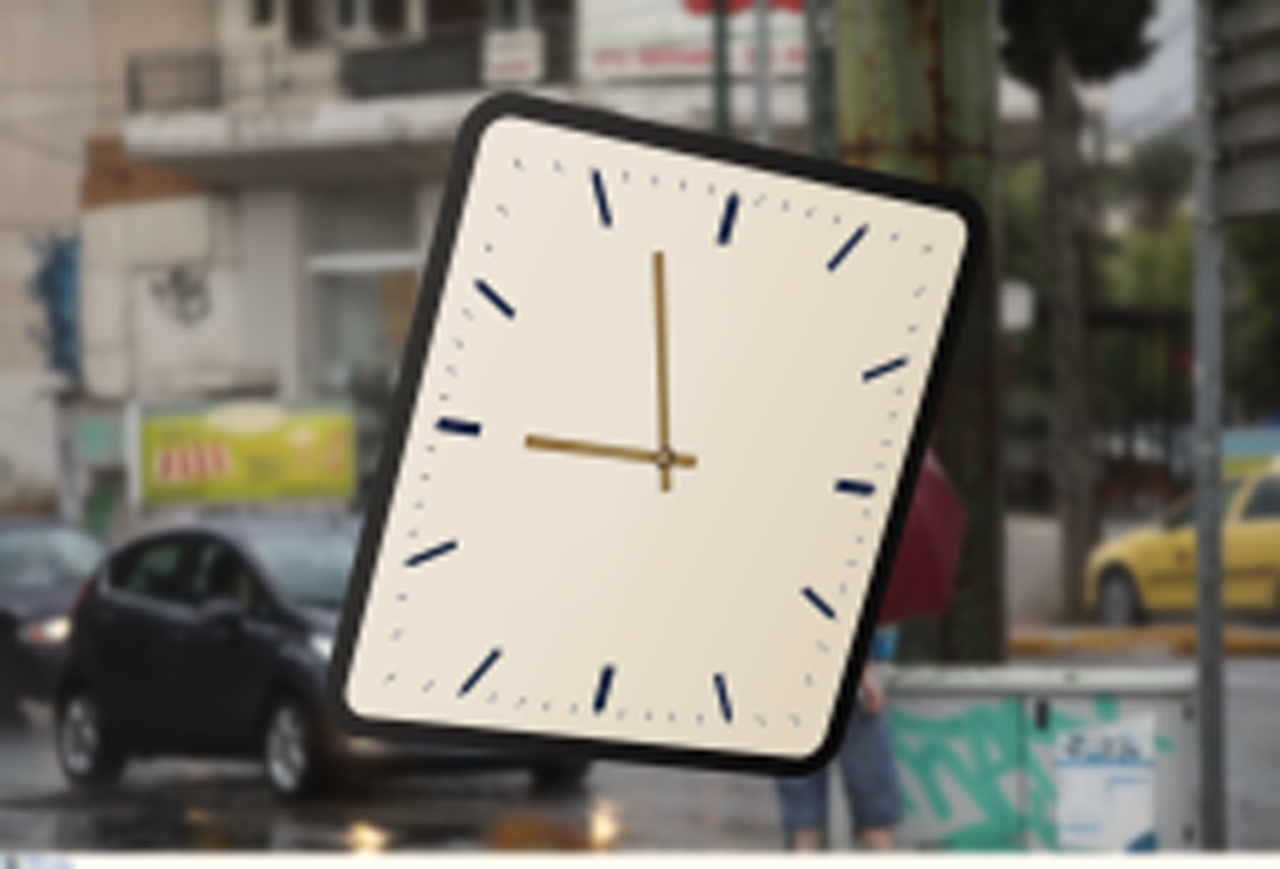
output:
8.57
